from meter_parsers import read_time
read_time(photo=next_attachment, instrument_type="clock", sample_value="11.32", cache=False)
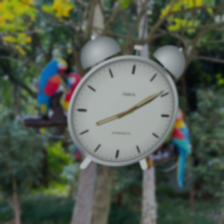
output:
8.09
